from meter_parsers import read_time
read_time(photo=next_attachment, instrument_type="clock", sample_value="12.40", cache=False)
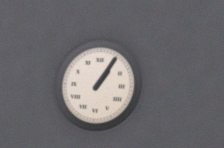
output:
1.05
